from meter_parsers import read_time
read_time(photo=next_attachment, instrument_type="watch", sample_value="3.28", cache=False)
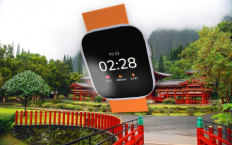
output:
2.28
